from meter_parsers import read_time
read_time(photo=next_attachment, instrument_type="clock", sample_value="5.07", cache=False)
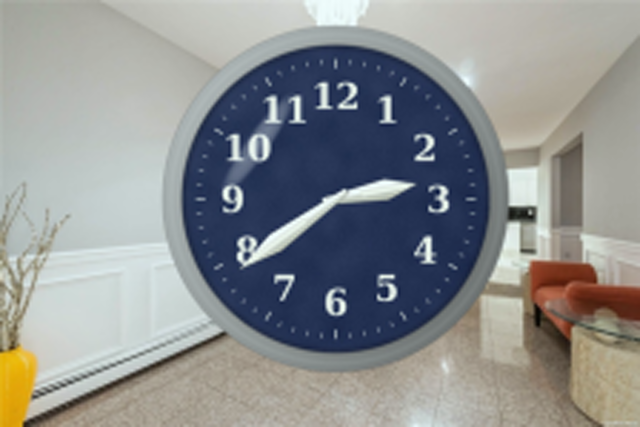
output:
2.39
